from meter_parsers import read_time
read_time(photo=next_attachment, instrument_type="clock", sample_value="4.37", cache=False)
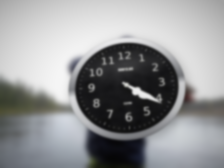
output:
4.21
